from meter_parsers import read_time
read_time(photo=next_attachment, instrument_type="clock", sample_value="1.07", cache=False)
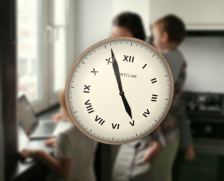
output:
4.56
